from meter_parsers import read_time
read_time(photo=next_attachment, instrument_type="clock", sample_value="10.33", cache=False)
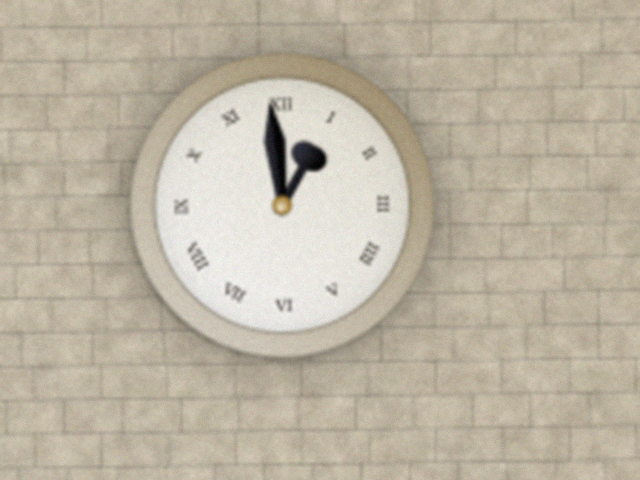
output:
12.59
